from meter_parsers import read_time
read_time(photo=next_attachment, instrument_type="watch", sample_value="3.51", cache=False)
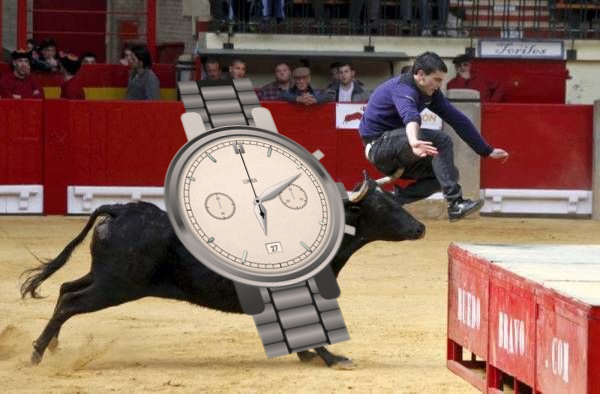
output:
6.11
